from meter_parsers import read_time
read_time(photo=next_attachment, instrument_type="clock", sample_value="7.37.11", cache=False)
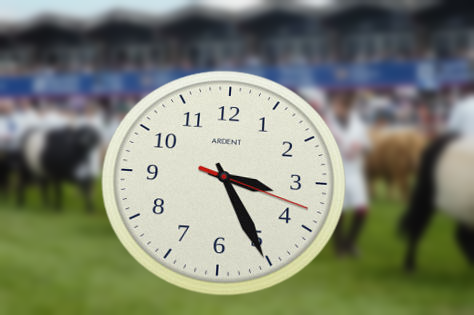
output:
3.25.18
